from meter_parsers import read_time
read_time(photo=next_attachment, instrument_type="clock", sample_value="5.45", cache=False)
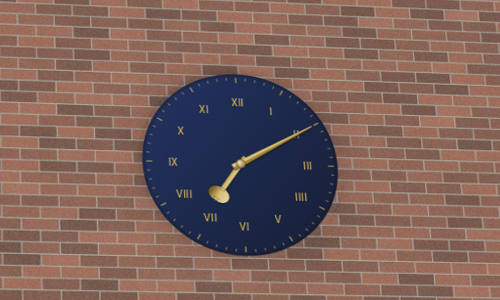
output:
7.10
